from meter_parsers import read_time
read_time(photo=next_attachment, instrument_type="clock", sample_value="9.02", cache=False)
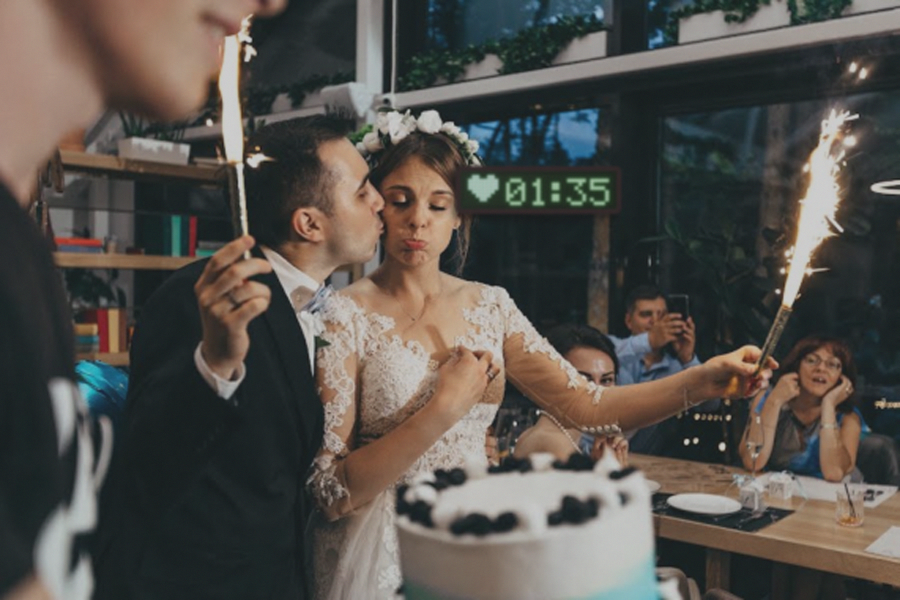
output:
1.35
